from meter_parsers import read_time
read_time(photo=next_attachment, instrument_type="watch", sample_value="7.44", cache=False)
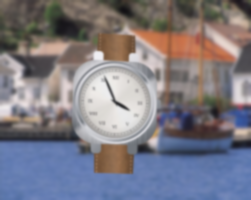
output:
3.56
